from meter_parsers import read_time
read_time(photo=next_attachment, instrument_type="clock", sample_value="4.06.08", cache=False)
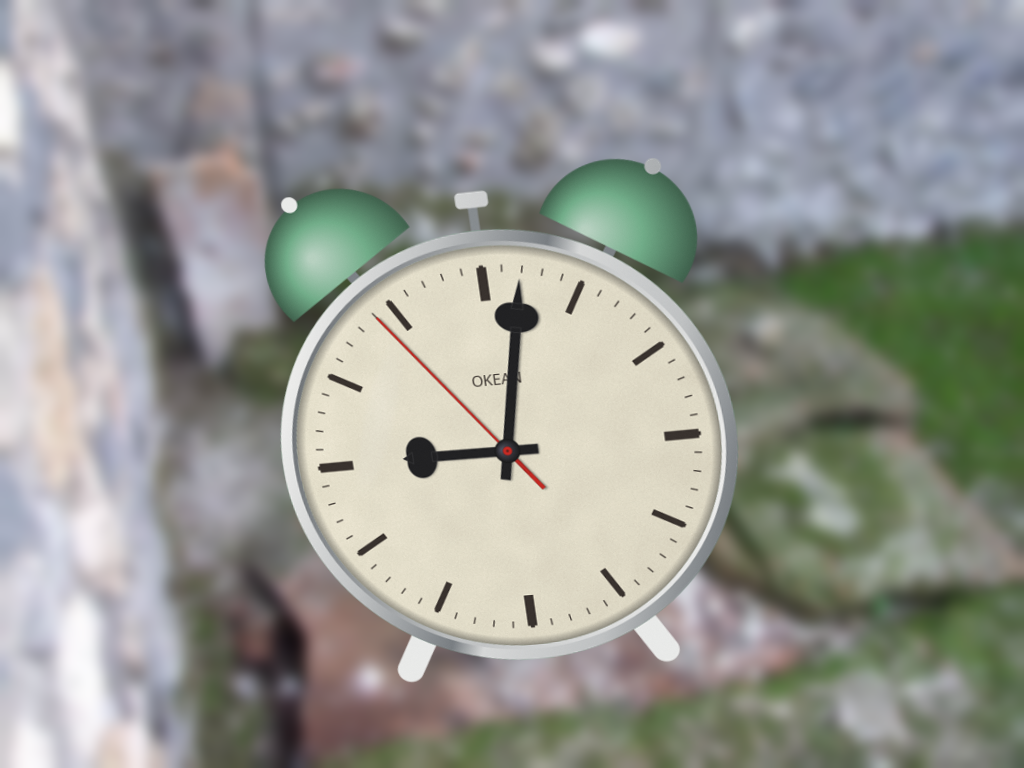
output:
9.01.54
